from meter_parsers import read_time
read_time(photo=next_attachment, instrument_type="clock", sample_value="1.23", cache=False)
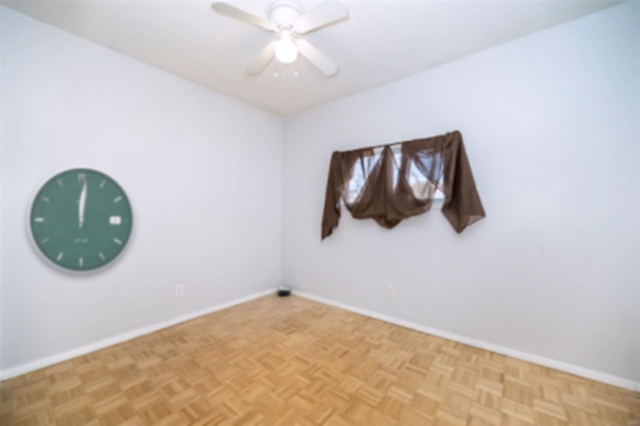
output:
12.01
